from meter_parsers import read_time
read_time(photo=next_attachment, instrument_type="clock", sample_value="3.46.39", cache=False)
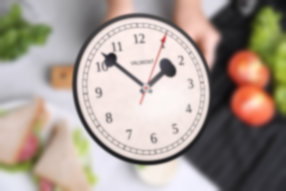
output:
1.52.05
